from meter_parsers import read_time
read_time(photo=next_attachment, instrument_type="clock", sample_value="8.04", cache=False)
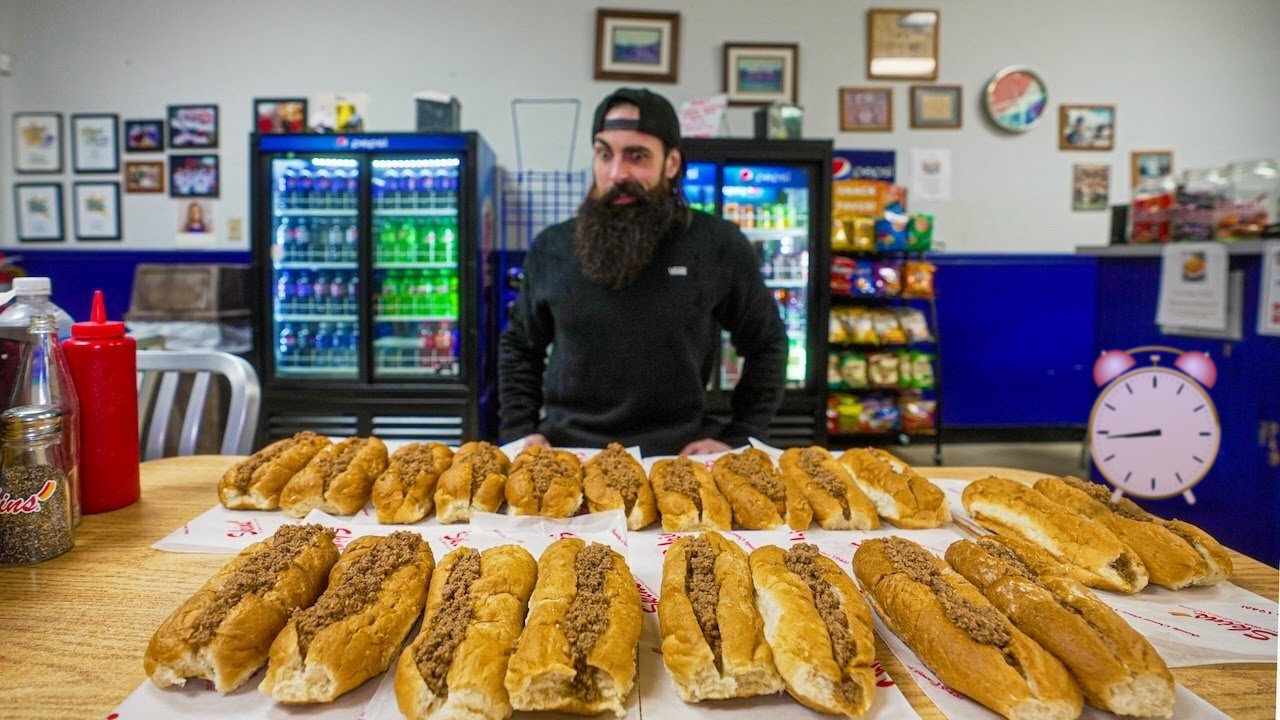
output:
8.44
